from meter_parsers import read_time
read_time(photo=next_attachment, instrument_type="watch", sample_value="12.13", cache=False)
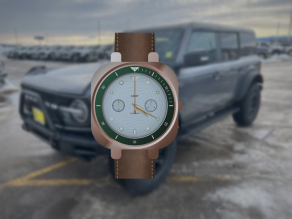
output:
4.20
